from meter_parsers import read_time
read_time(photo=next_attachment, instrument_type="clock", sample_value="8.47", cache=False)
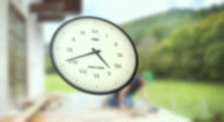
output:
4.41
